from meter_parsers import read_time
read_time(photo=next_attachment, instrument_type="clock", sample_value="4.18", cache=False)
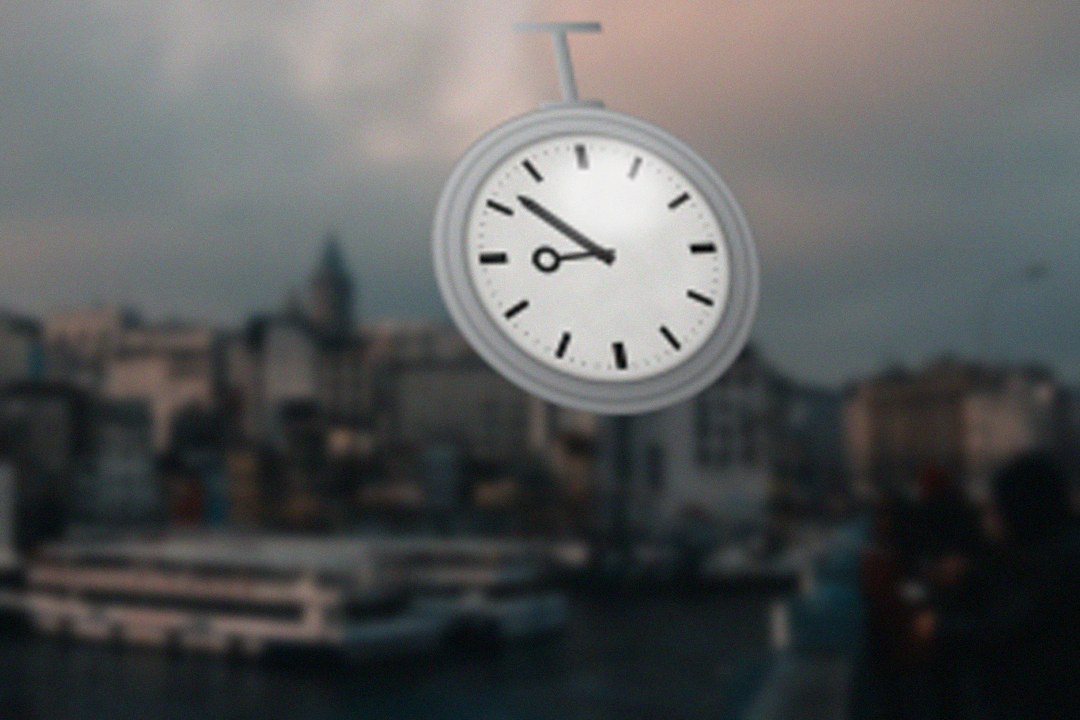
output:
8.52
